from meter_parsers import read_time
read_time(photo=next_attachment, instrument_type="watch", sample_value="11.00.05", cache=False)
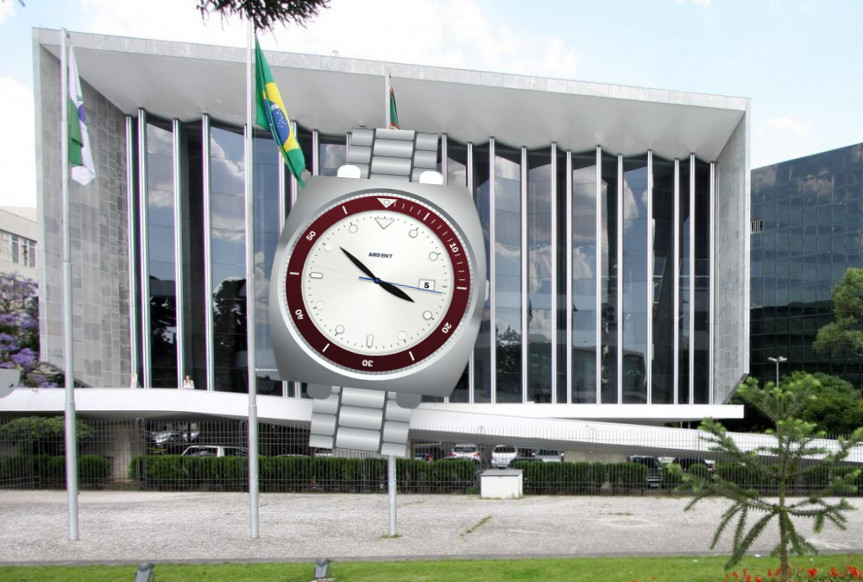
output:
3.51.16
